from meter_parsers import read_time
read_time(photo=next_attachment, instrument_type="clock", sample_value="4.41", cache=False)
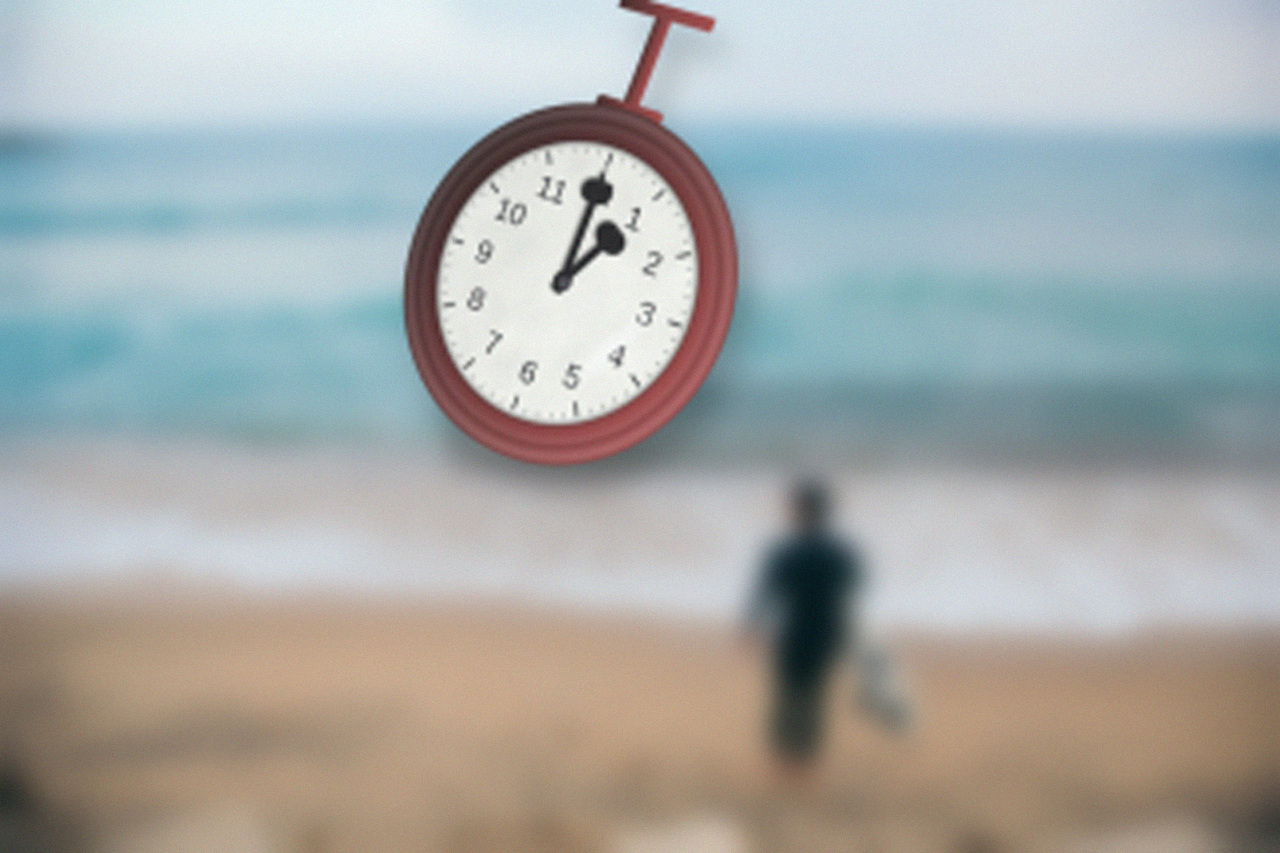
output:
1.00
